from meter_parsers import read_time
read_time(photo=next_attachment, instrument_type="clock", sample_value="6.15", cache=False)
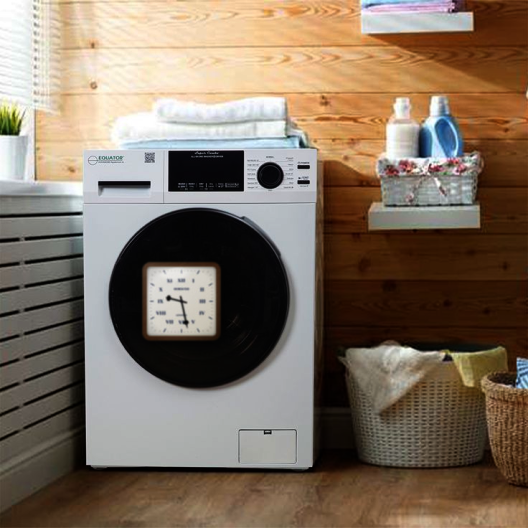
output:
9.28
